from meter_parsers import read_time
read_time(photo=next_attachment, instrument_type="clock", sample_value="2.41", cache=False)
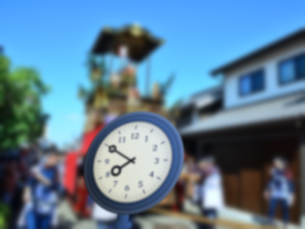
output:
7.50
